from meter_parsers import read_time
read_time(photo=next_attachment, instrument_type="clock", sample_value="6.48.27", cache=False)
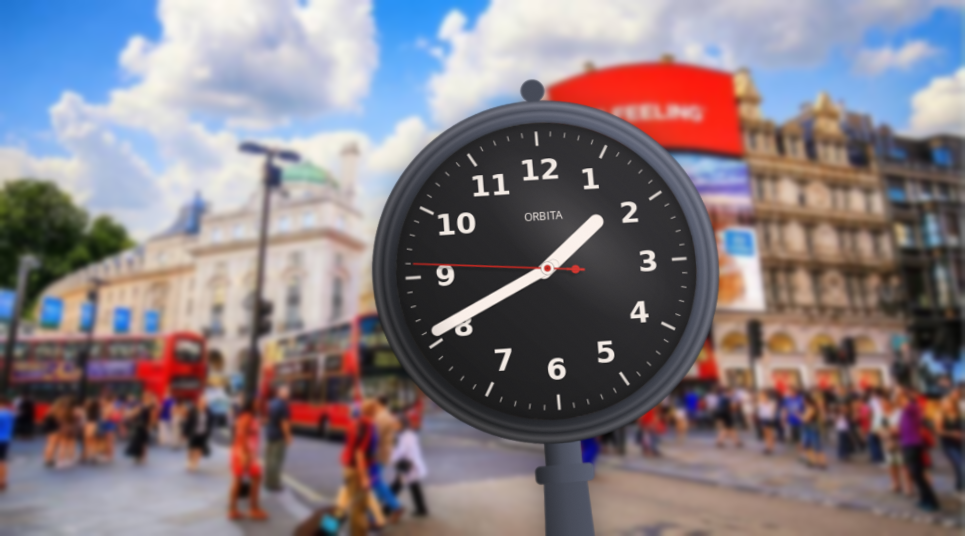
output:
1.40.46
